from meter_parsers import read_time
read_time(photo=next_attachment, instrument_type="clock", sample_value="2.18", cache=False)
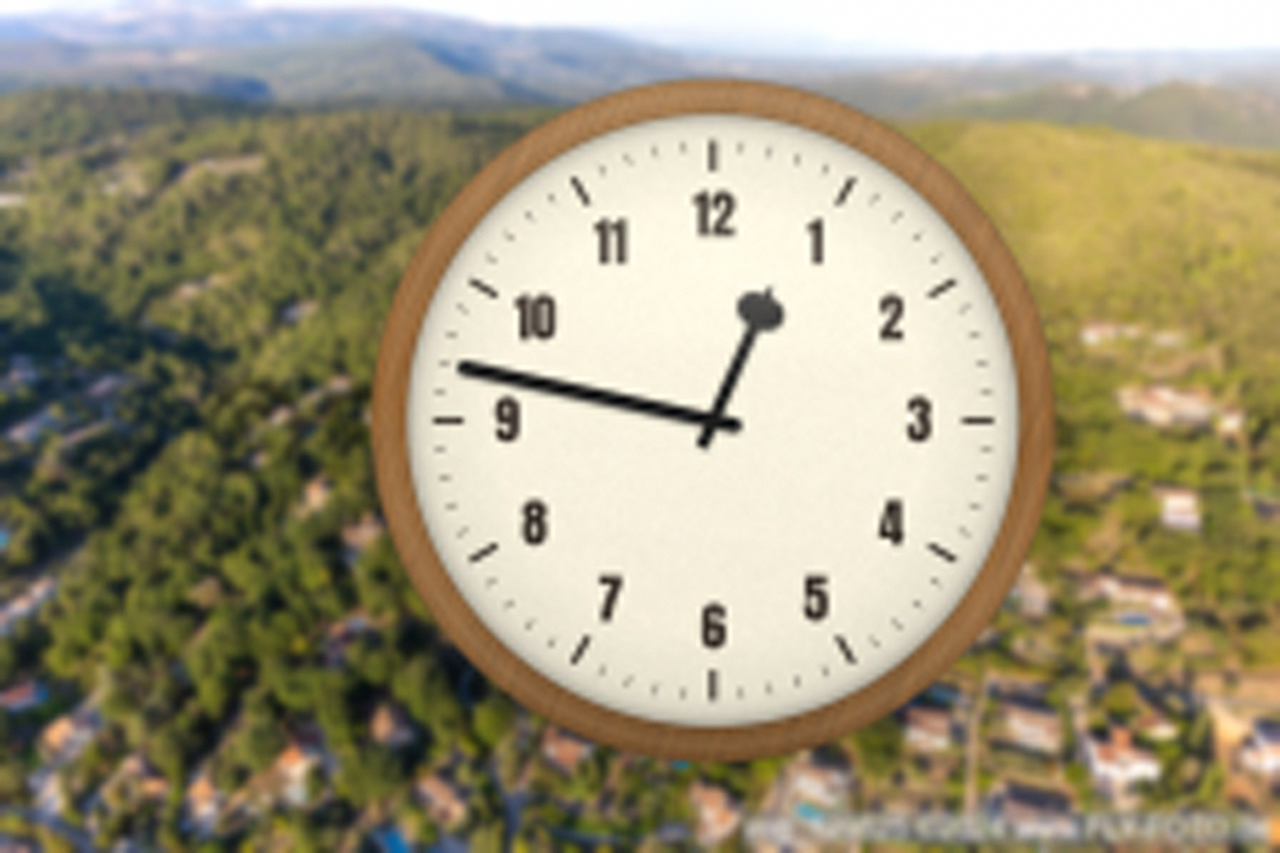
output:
12.47
